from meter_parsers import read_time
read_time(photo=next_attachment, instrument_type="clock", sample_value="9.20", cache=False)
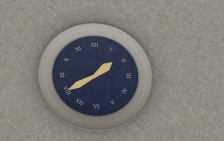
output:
1.40
